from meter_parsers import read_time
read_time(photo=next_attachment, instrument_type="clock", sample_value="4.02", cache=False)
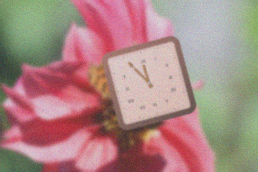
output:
11.55
